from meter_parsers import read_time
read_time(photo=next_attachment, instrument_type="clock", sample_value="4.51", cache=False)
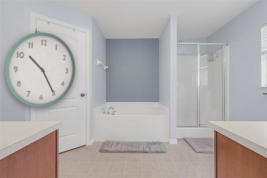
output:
10.25
